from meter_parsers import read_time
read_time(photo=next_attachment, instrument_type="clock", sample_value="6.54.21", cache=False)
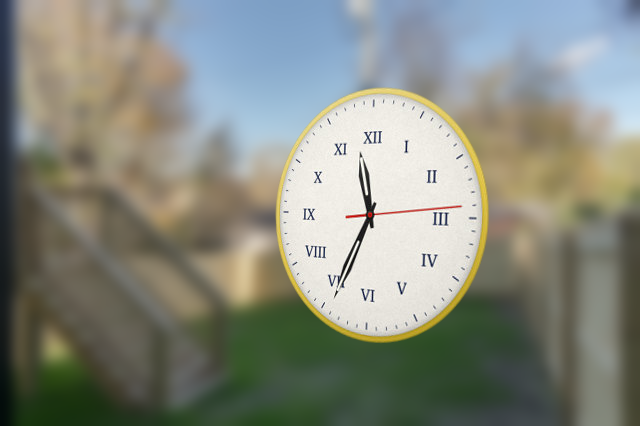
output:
11.34.14
